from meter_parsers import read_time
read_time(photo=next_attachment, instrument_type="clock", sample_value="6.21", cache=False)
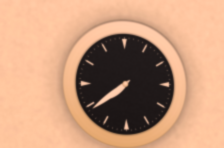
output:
7.39
